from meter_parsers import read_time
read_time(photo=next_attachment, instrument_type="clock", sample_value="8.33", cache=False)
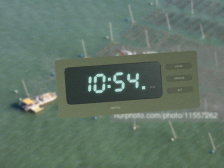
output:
10.54
